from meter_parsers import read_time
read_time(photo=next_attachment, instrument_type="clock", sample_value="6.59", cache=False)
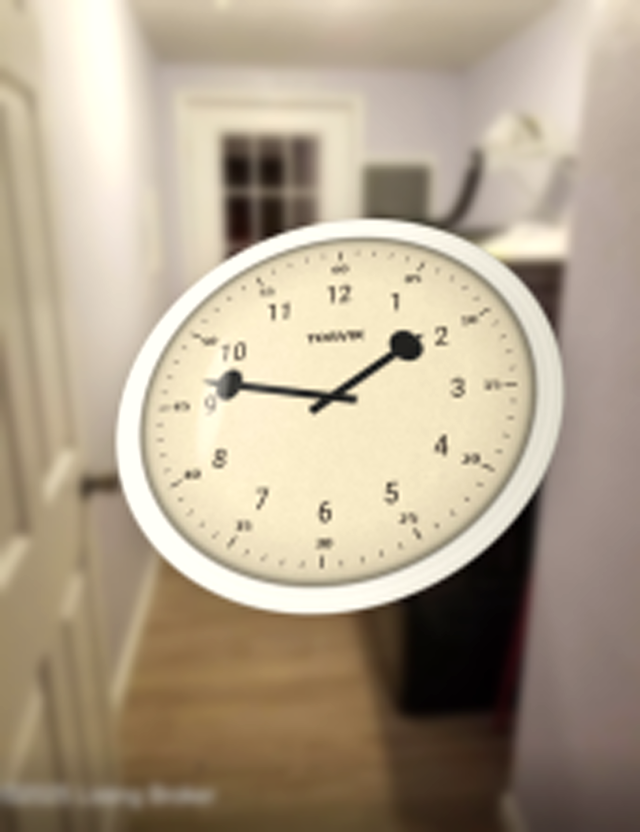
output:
1.47
